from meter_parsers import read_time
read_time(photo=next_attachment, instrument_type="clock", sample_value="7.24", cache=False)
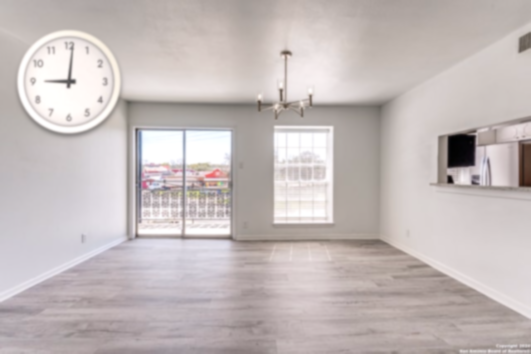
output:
9.01
